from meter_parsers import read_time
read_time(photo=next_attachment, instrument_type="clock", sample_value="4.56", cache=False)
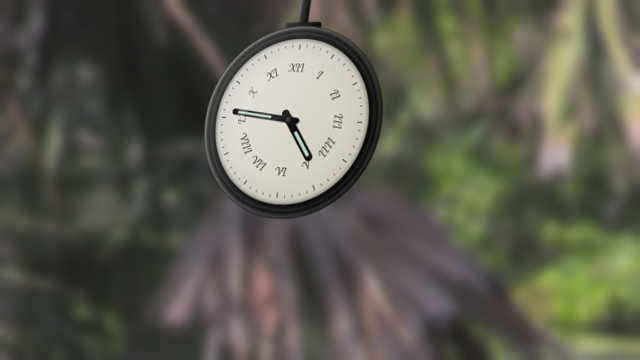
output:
4.46
